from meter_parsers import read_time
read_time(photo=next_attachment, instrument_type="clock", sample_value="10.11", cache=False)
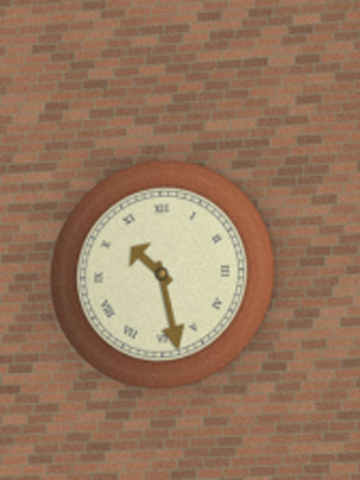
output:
10.28
